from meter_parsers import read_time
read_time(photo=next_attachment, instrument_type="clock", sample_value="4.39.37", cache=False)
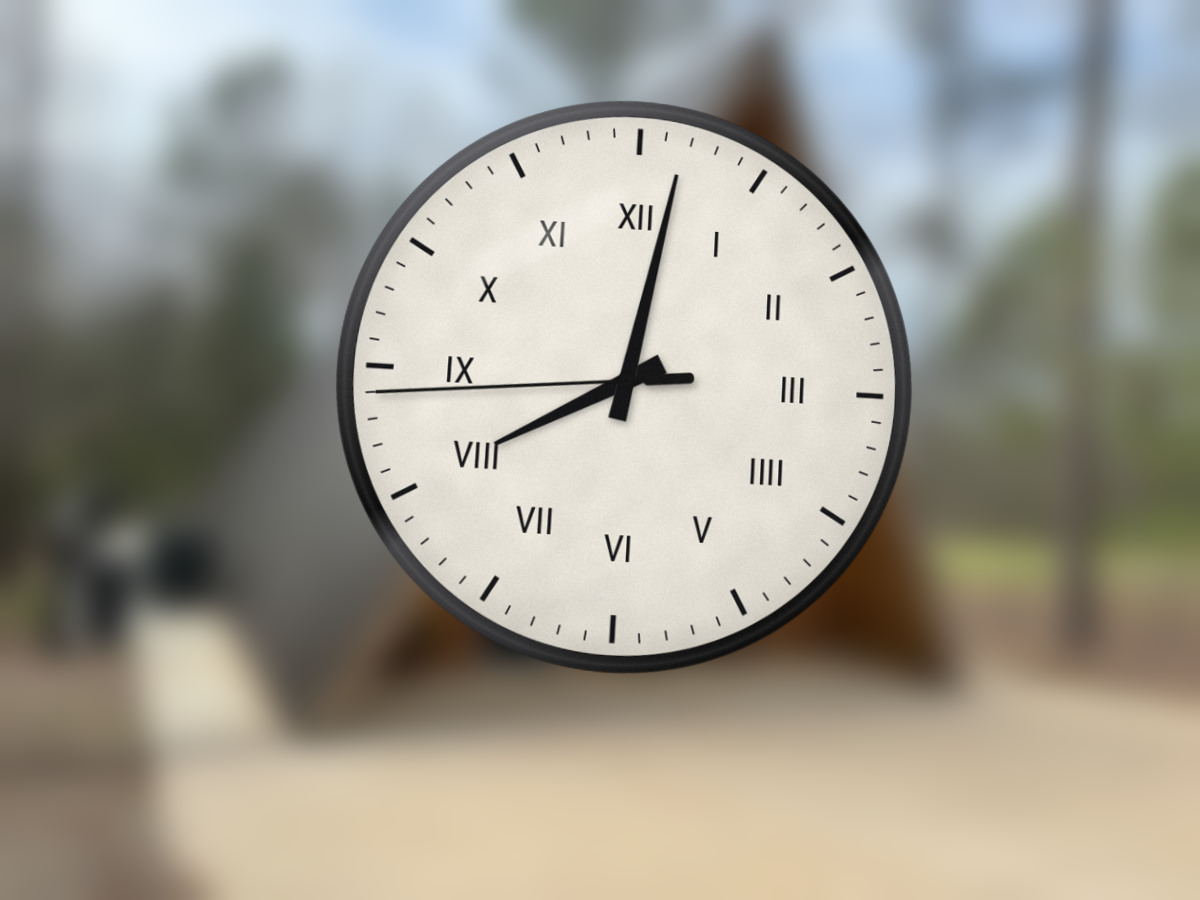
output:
8.01.44
